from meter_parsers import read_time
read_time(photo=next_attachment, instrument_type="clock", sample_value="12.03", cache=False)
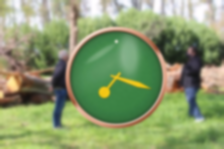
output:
7.18
